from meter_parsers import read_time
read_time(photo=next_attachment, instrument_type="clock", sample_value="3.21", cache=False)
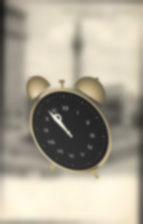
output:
10.53
